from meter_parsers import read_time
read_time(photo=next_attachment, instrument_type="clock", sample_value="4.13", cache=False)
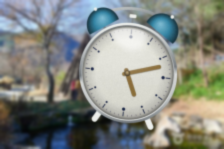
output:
5.12
